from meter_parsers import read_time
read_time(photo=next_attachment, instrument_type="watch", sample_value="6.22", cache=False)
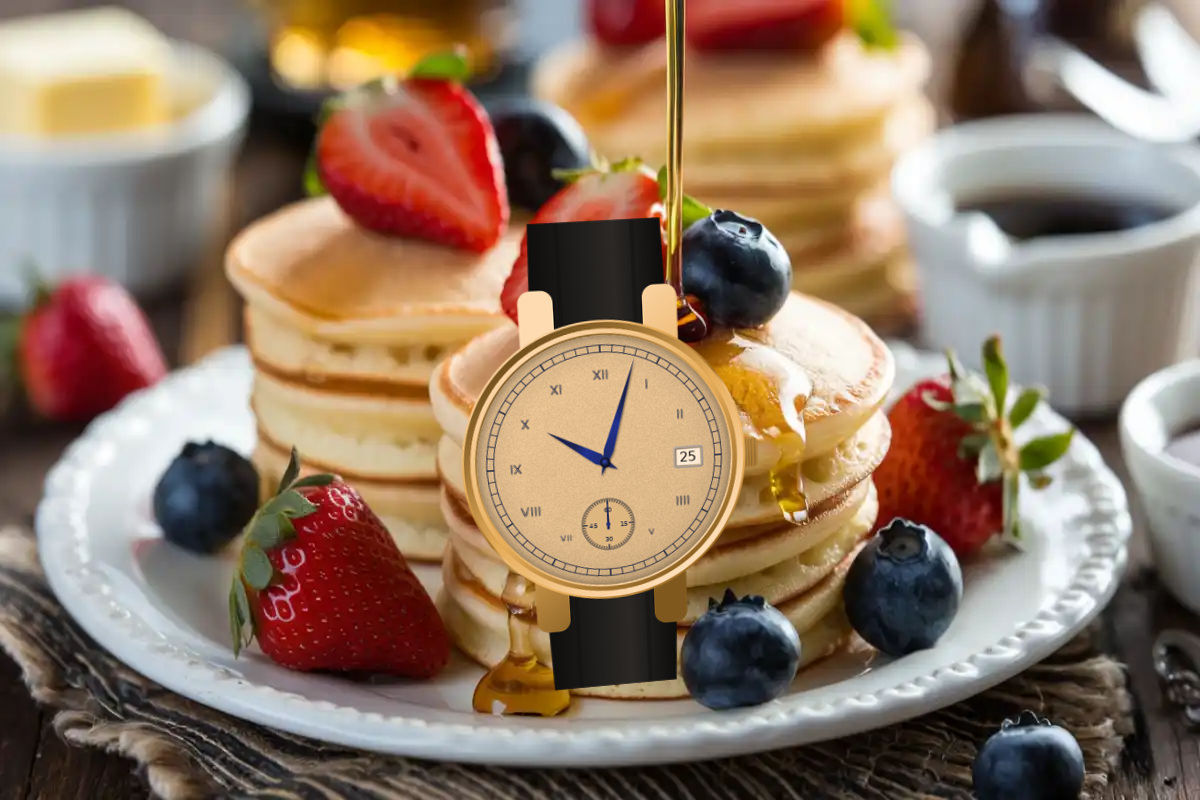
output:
10.03
